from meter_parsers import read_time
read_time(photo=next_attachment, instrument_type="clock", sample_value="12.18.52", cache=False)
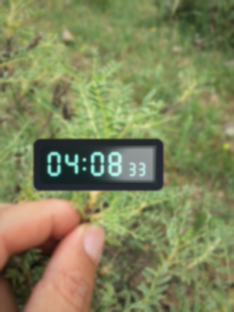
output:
4.08.33
